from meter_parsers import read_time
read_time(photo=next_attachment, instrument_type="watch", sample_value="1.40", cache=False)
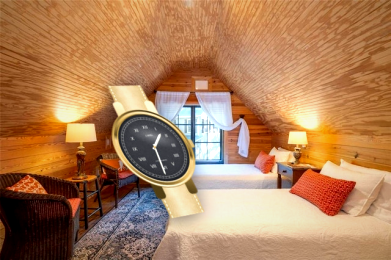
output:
1.31
